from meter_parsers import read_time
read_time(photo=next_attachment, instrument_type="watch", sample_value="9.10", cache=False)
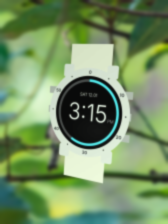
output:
3.15
